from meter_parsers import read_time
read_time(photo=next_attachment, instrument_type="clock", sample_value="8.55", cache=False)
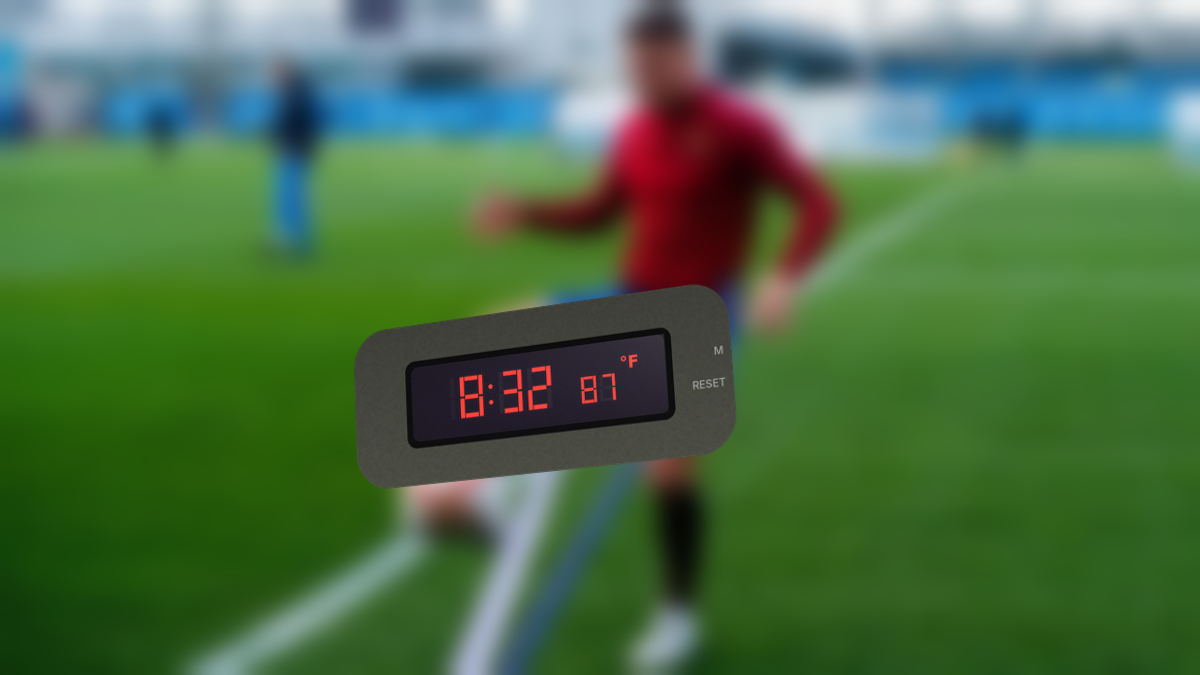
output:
8.32
